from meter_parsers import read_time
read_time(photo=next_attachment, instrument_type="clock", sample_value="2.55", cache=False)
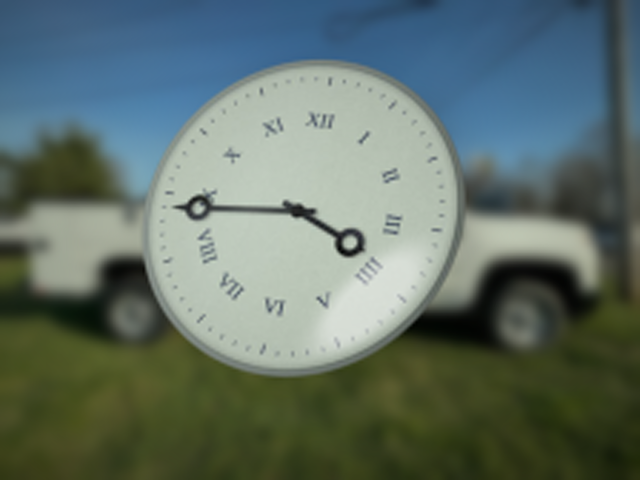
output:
3.44
